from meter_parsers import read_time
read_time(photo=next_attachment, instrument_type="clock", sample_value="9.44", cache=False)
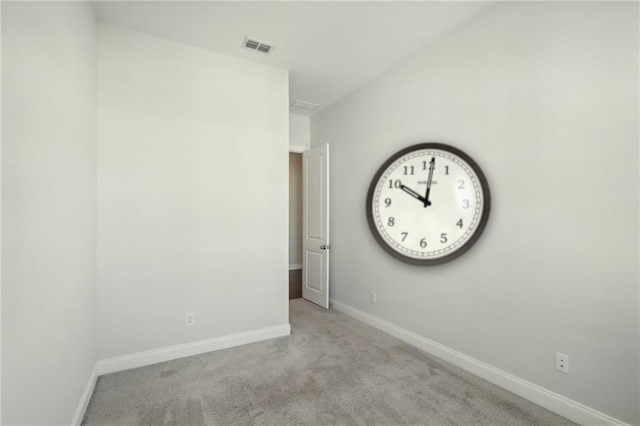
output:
10.01
